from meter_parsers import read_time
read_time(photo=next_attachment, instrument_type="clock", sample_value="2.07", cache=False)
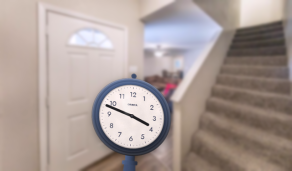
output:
3.48
